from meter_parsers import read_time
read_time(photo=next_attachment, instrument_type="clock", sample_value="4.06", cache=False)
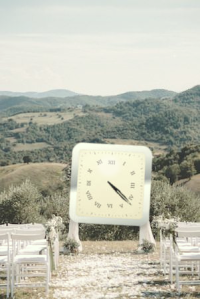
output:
4.22
